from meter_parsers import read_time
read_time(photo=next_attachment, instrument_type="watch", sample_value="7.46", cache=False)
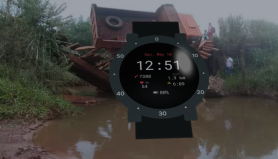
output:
12.51
